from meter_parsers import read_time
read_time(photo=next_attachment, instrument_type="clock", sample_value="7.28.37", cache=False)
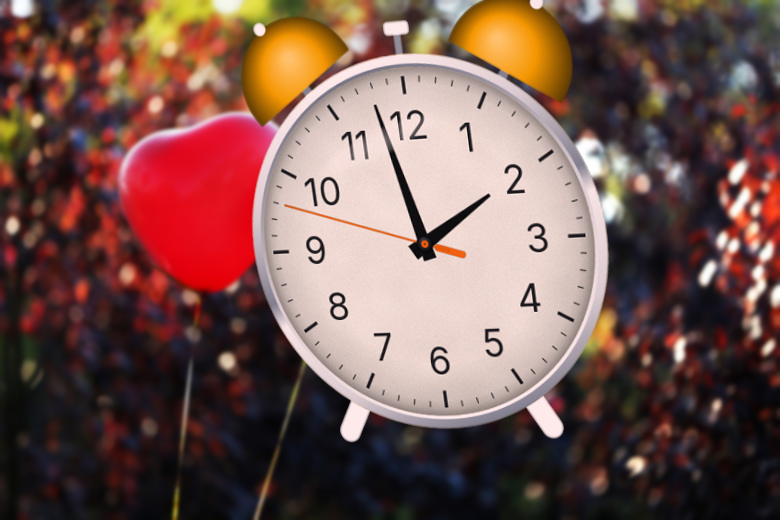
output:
1.57.48
